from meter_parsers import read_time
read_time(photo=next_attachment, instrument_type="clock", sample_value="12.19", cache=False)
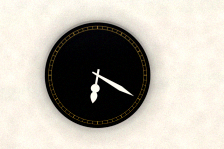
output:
6.20
